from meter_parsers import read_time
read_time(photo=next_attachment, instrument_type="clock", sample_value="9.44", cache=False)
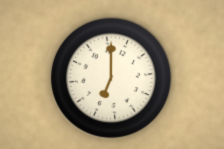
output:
5.56
